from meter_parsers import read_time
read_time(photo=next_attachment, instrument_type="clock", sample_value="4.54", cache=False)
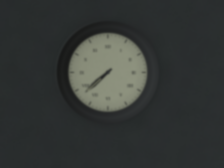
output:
7.38
